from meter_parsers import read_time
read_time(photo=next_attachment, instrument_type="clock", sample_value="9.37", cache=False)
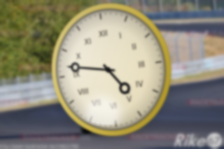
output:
4.47
